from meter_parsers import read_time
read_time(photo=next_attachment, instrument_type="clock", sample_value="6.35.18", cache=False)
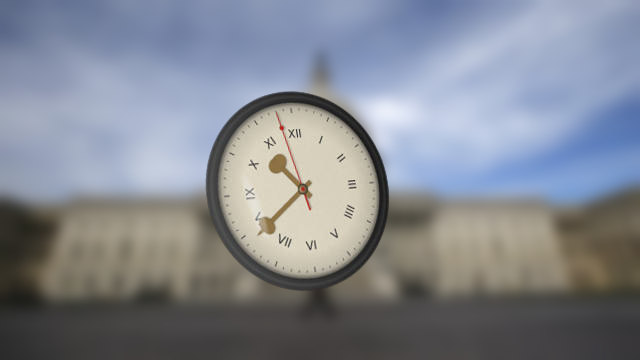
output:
10.38.58
